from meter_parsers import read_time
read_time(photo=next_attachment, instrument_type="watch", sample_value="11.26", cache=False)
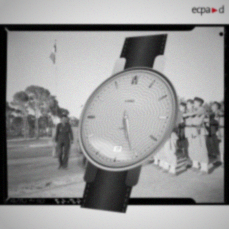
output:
5.26
